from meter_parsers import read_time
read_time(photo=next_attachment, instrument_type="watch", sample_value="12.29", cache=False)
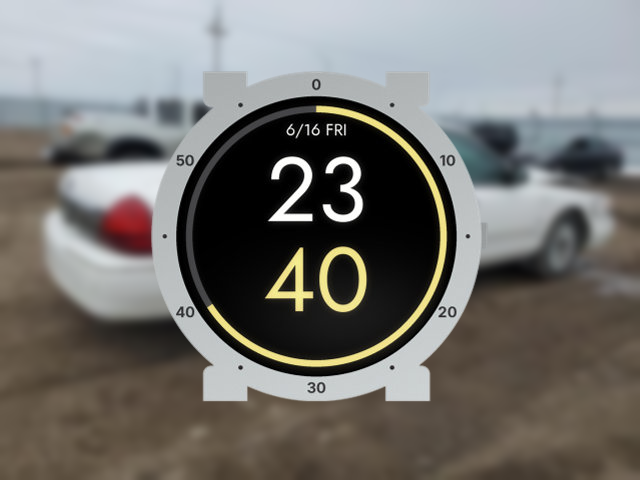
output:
23.40
